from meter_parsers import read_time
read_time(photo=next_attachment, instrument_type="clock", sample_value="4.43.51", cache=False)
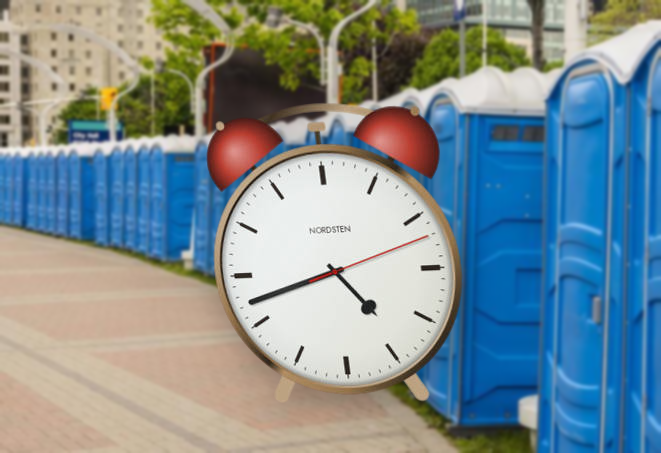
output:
4.42.12
